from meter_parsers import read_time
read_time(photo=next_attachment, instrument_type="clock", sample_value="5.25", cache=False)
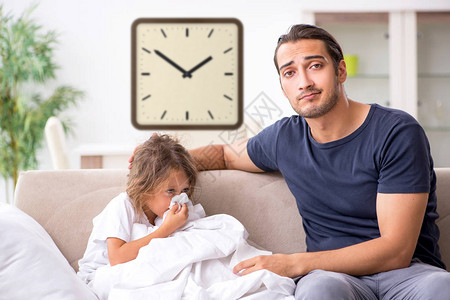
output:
1.51
